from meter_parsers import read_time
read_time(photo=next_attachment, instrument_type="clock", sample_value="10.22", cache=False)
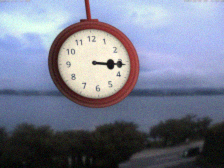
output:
3.16
